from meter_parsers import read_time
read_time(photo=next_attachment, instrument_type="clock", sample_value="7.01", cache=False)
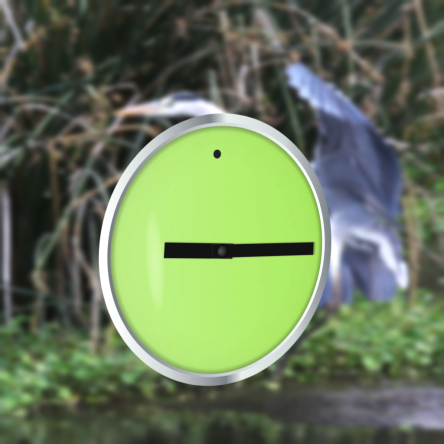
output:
9.16
